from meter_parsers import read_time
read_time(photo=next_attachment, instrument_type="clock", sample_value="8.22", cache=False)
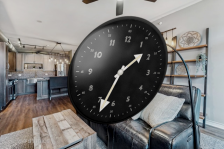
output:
1.33
